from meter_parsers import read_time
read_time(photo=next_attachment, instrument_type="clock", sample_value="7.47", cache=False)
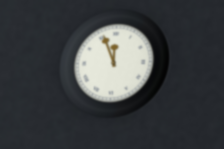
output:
11.56
